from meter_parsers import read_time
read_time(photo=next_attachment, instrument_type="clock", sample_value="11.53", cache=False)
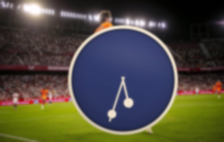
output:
5.33
